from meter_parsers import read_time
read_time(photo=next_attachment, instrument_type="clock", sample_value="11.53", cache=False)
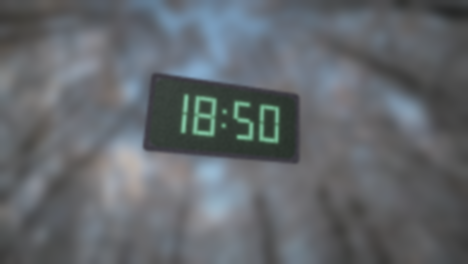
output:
18.50
